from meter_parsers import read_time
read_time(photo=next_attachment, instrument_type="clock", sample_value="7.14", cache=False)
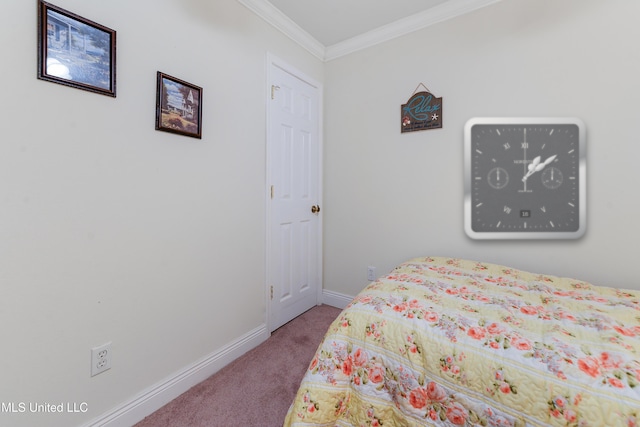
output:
1.09
